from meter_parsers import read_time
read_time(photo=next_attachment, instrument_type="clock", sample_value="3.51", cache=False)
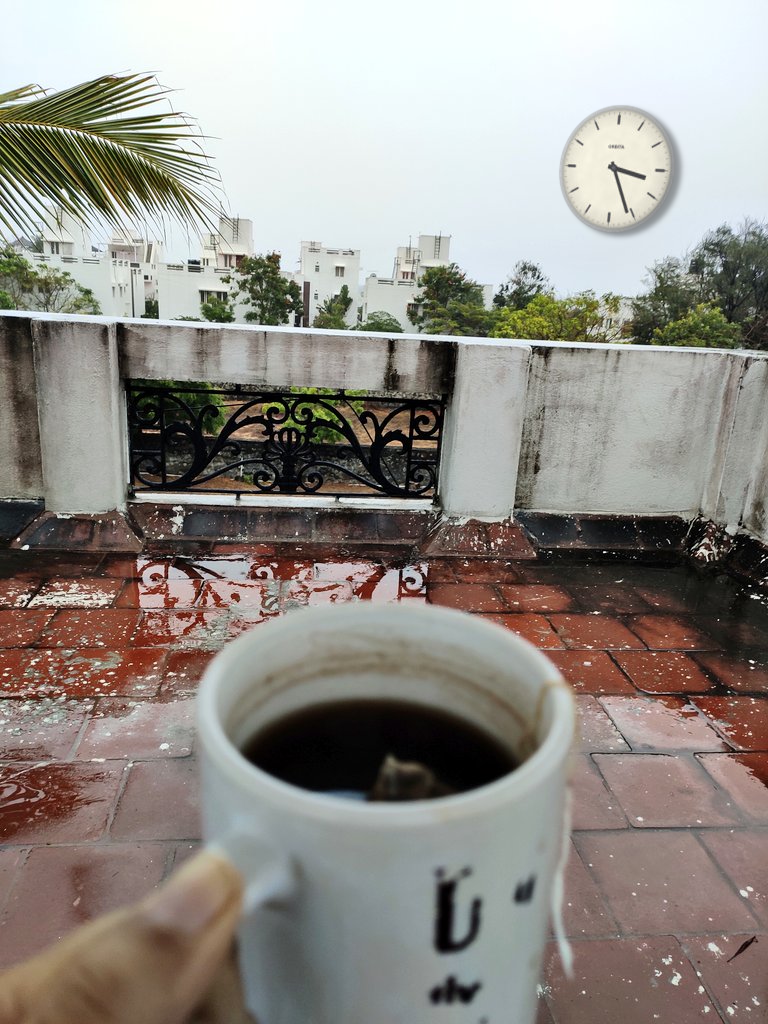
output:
3.26
